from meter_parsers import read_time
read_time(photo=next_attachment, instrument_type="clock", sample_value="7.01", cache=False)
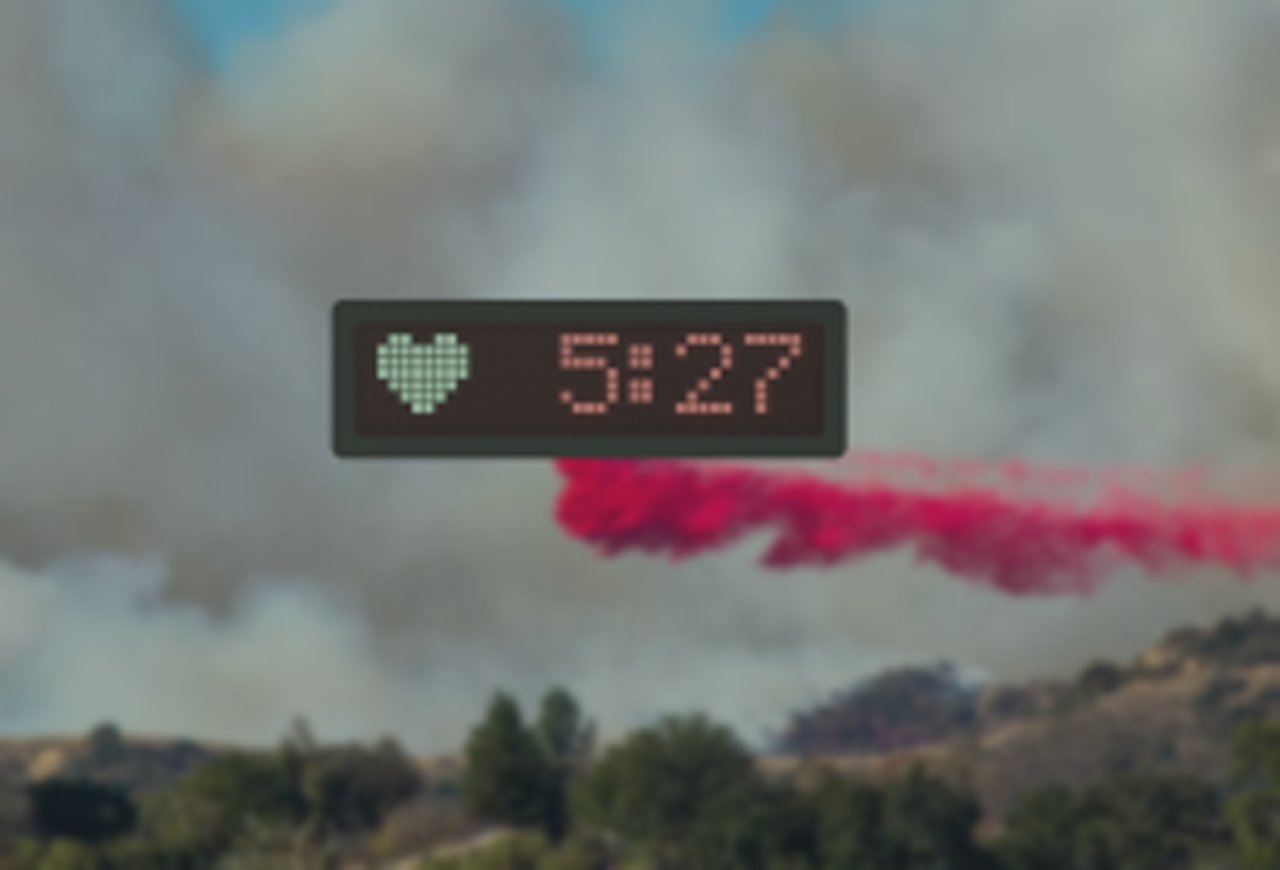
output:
5.27
